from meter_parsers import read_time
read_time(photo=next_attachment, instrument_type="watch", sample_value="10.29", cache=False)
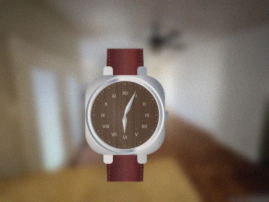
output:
6.04
